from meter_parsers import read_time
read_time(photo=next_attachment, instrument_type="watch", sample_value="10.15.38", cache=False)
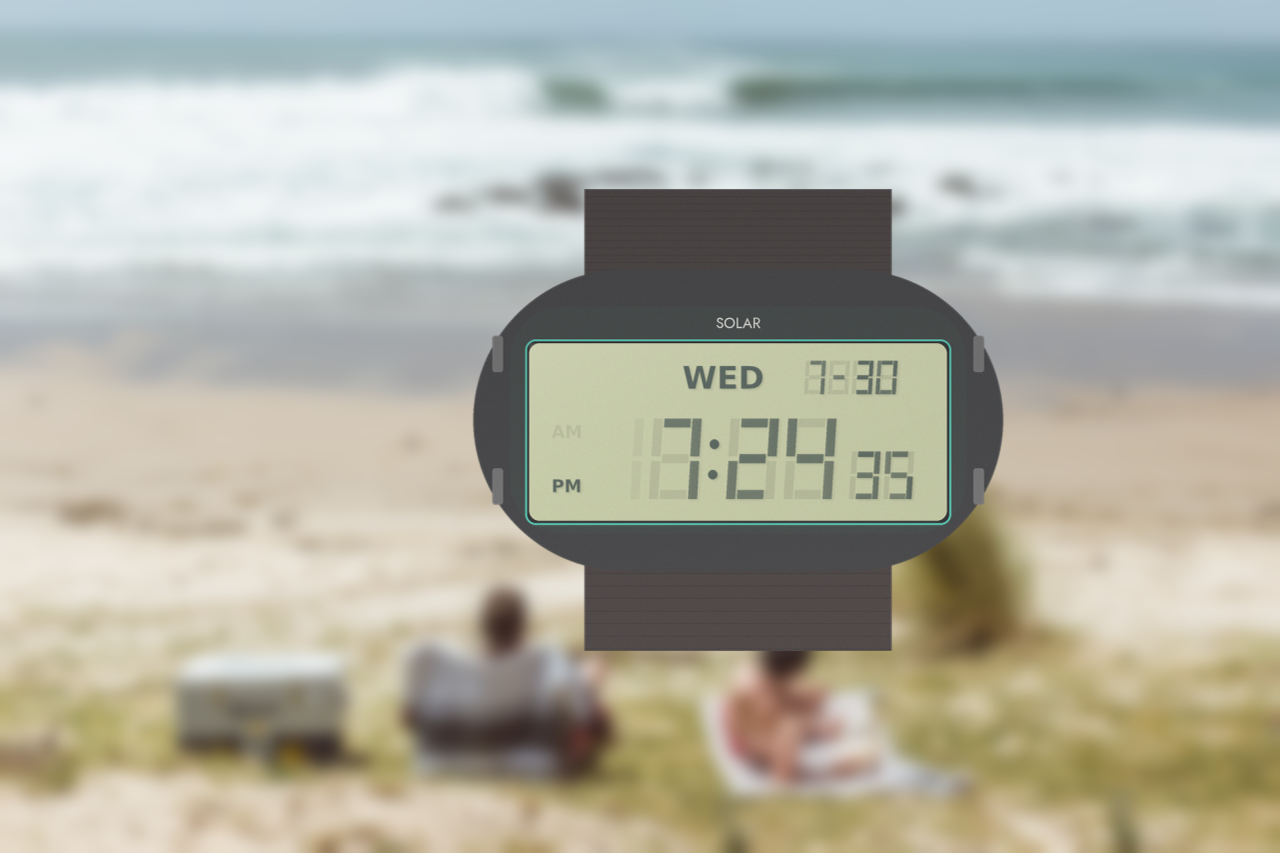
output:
7.24.35
